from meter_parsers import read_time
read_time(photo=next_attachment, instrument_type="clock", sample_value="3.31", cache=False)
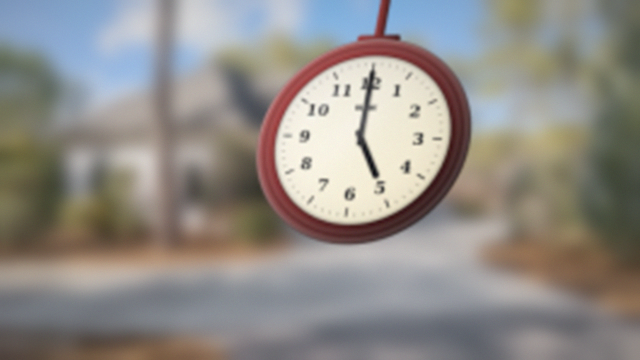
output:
5.00
